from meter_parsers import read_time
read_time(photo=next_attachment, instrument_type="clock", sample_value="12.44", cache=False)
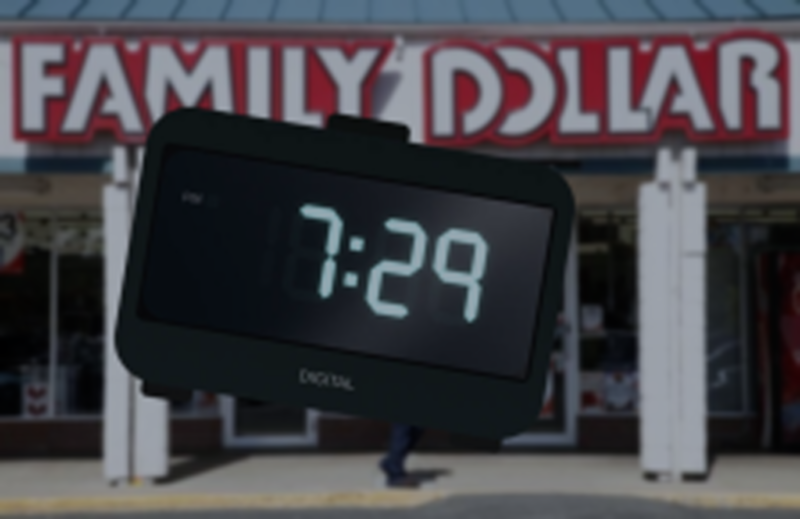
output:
7.29
